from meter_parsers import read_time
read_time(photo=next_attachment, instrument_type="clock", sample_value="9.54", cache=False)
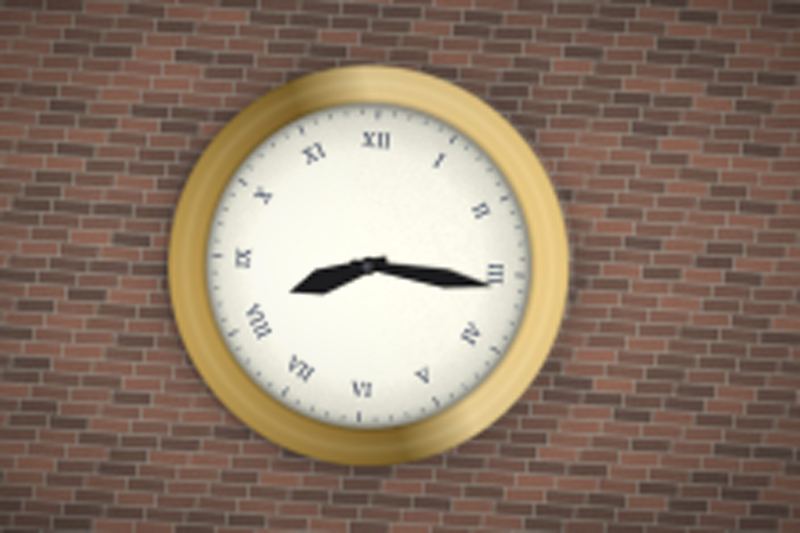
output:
8.16
